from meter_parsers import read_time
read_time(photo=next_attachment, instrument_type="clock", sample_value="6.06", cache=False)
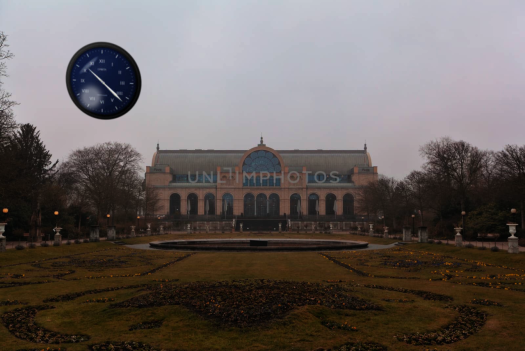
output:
10.22
